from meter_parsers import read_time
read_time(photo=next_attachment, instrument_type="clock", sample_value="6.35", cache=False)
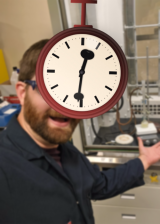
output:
12.31
